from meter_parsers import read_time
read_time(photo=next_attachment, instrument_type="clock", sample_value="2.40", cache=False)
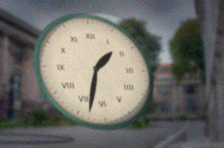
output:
1.33
